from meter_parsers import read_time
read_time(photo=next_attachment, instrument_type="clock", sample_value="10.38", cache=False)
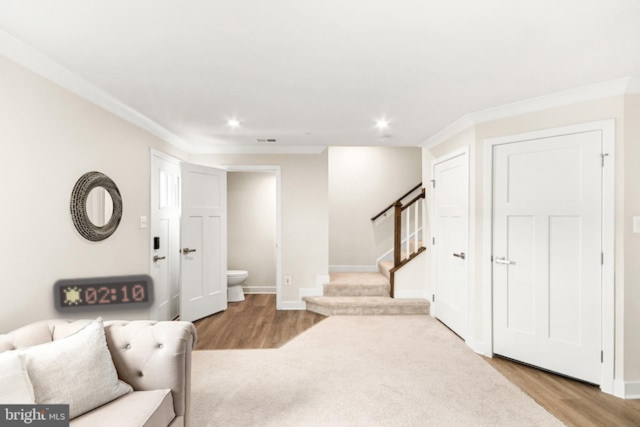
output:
2.10
